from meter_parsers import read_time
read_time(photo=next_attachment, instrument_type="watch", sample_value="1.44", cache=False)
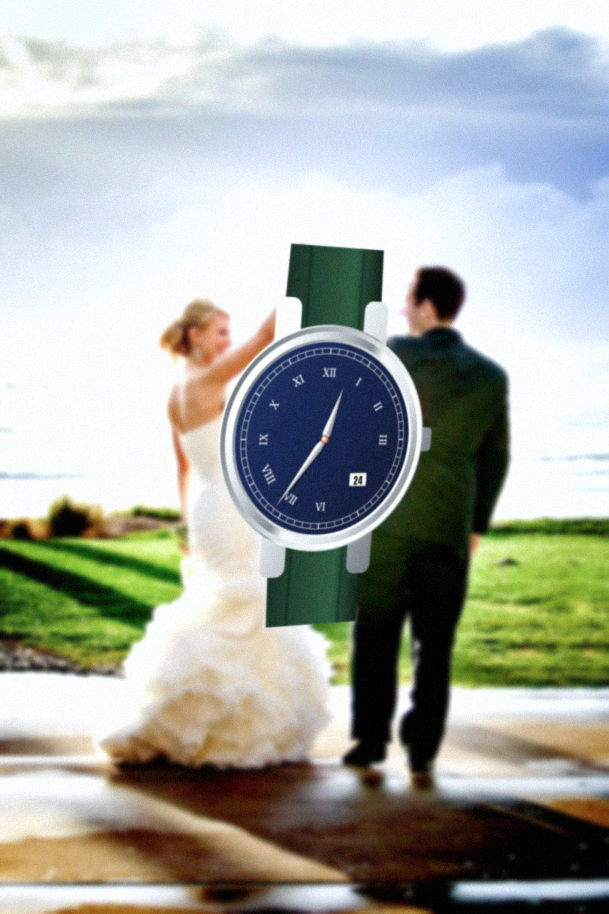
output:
12.36
